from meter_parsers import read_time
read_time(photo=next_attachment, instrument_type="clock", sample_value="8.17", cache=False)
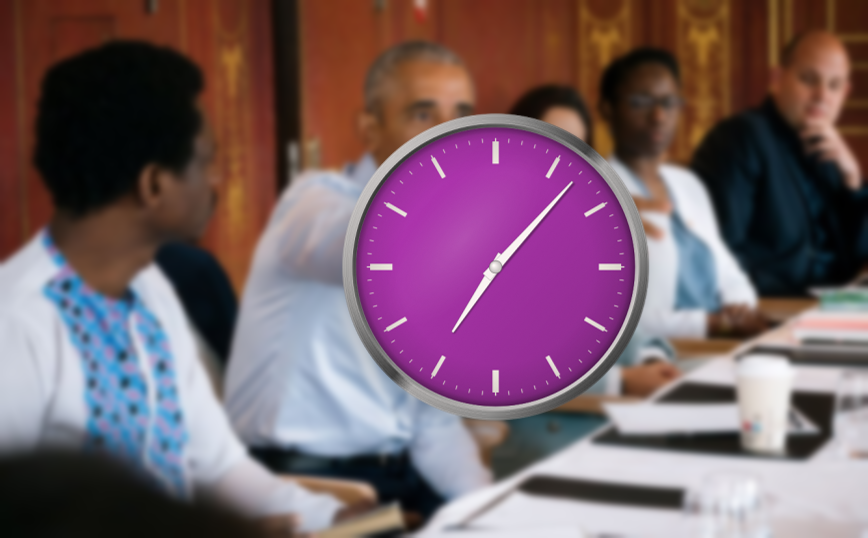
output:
7.07
